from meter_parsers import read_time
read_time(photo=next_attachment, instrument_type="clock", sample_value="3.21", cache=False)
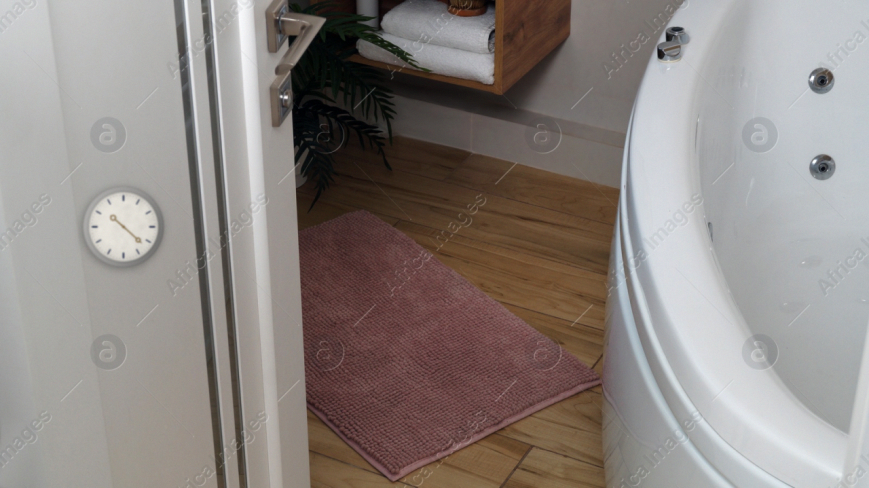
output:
10.22
